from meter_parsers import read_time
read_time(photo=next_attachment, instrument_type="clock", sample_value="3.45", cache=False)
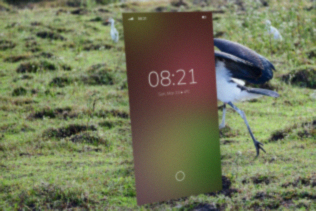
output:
8.21
